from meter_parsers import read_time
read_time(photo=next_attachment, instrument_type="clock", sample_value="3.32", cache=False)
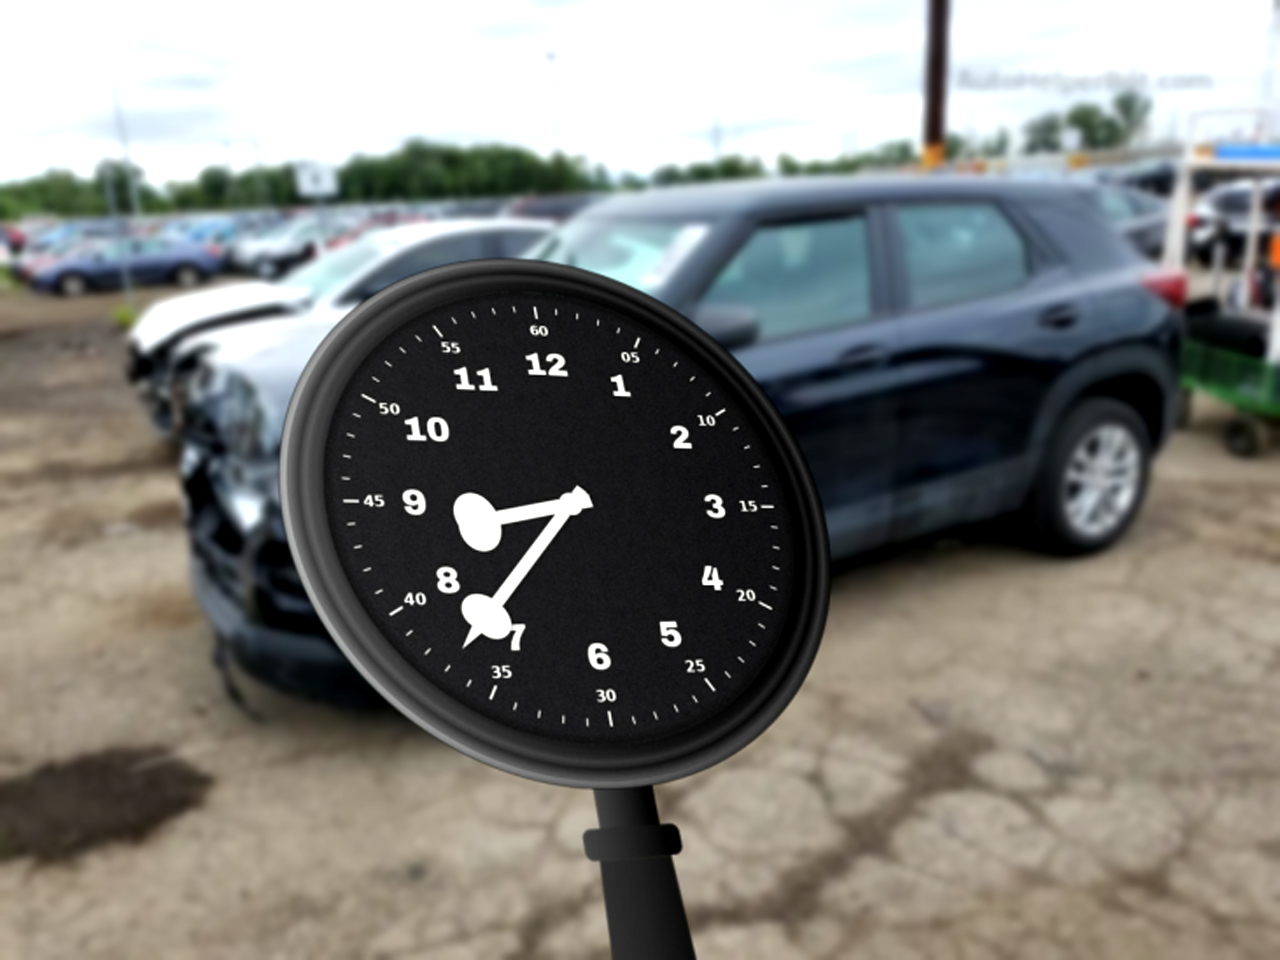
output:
8.37
